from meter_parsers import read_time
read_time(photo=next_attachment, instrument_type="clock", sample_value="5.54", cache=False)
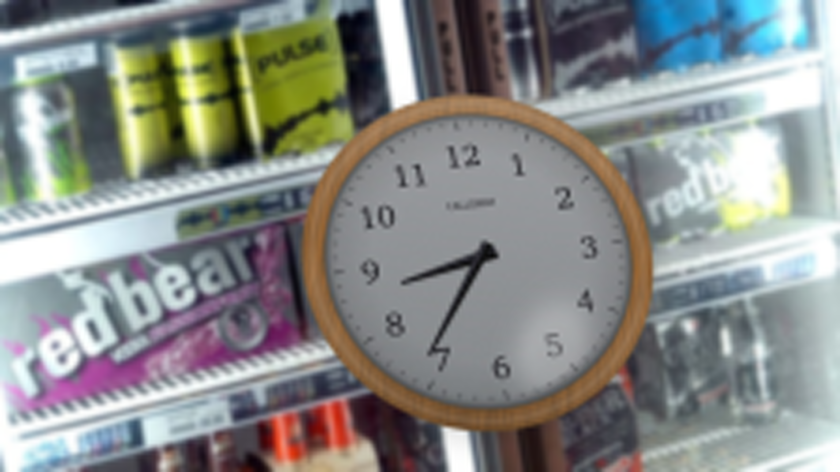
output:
8.36
